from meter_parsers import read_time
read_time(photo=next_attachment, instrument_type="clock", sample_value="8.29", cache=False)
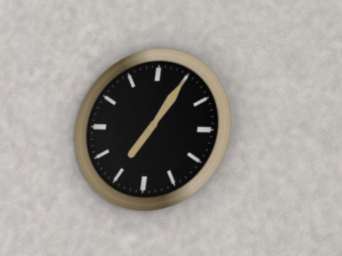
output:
7.05
